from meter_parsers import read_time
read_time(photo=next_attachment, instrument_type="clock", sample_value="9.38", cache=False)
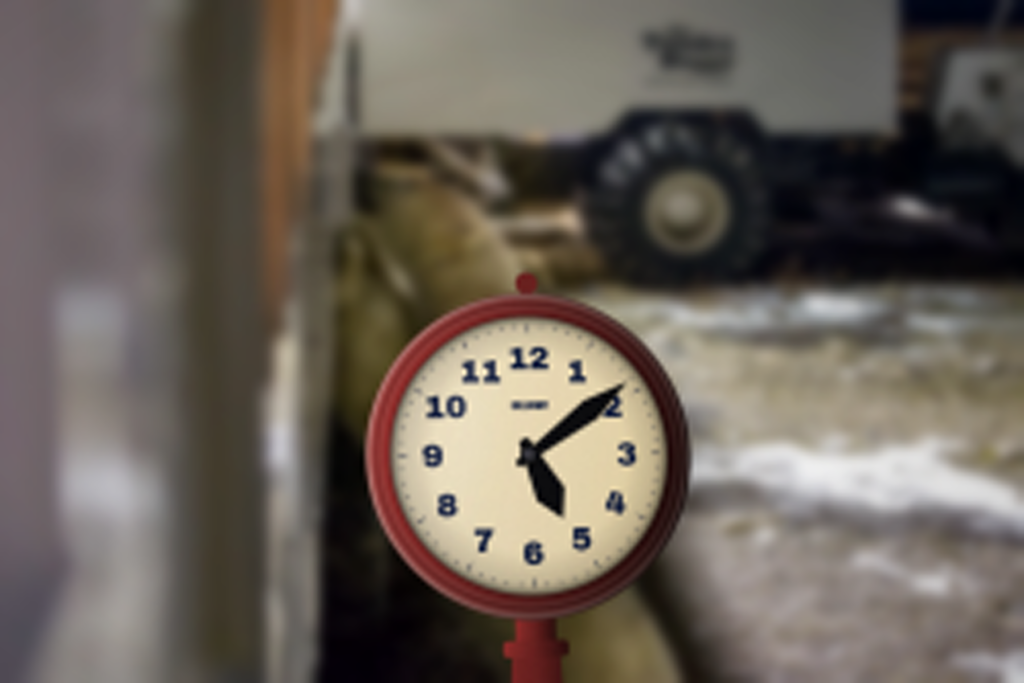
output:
5.09
